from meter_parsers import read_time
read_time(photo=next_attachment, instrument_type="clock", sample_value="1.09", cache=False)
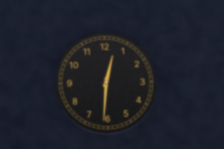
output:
12.31
